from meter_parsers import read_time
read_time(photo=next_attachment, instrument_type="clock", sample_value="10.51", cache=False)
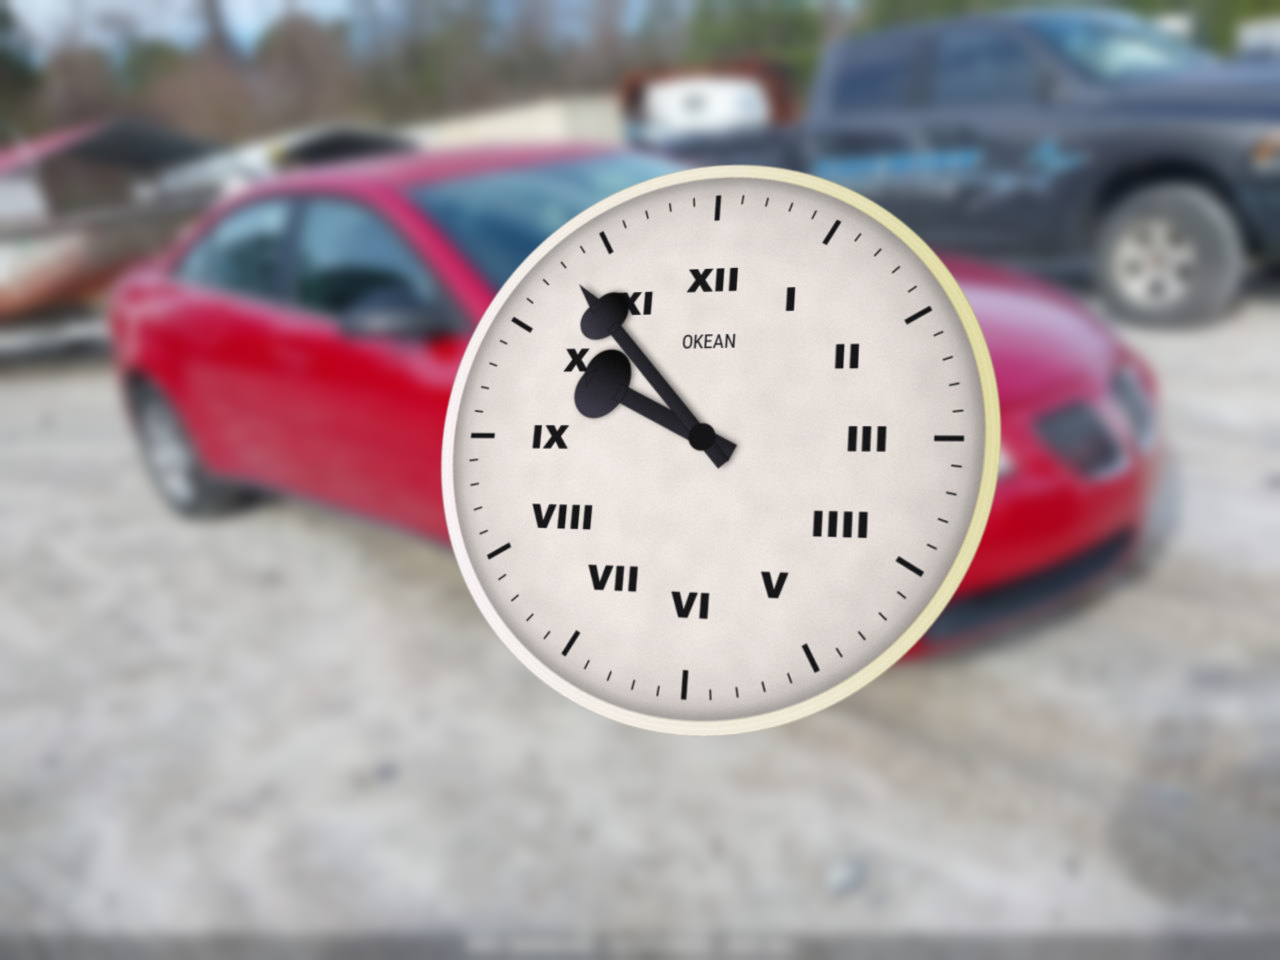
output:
9.53
